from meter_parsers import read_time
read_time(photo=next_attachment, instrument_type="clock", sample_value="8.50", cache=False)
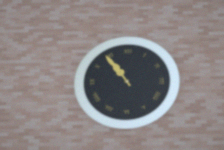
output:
10.54
